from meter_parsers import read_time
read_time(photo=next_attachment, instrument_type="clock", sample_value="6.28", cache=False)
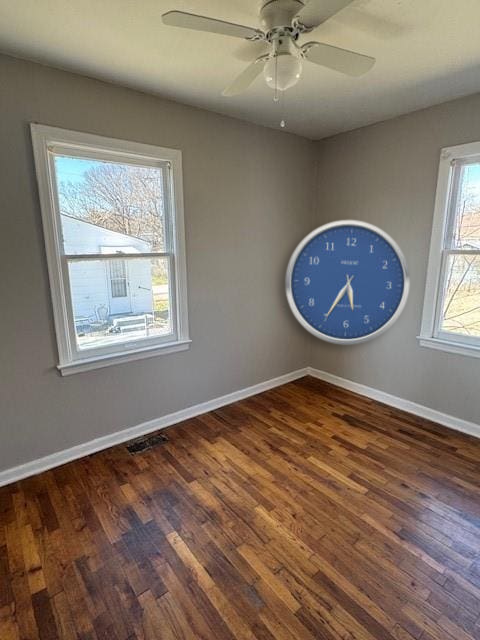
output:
5.35
